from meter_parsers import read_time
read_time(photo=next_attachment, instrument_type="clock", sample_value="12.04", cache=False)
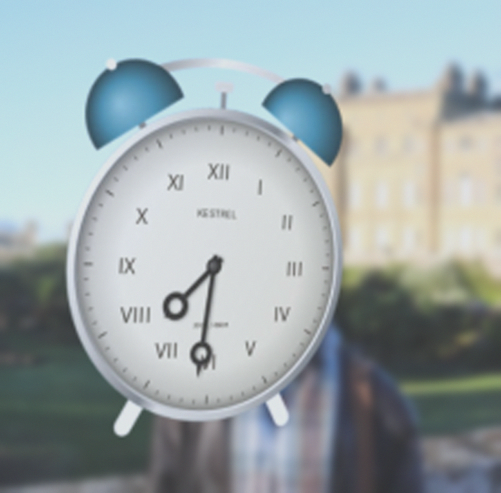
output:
7.31
